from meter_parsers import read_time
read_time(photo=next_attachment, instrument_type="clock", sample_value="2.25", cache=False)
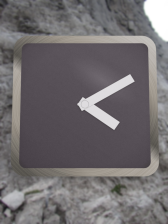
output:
4.10
